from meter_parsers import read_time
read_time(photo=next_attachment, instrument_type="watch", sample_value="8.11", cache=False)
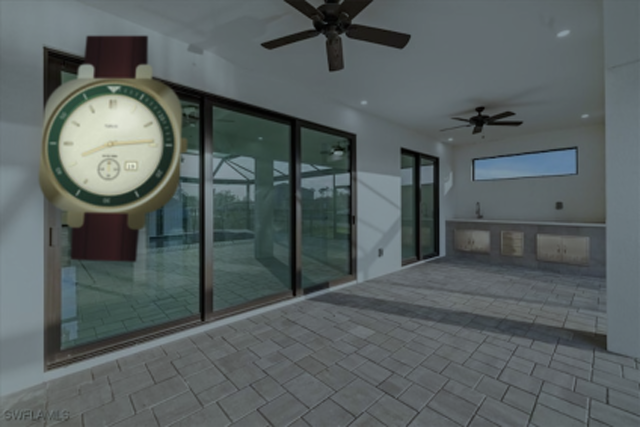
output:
8.14
